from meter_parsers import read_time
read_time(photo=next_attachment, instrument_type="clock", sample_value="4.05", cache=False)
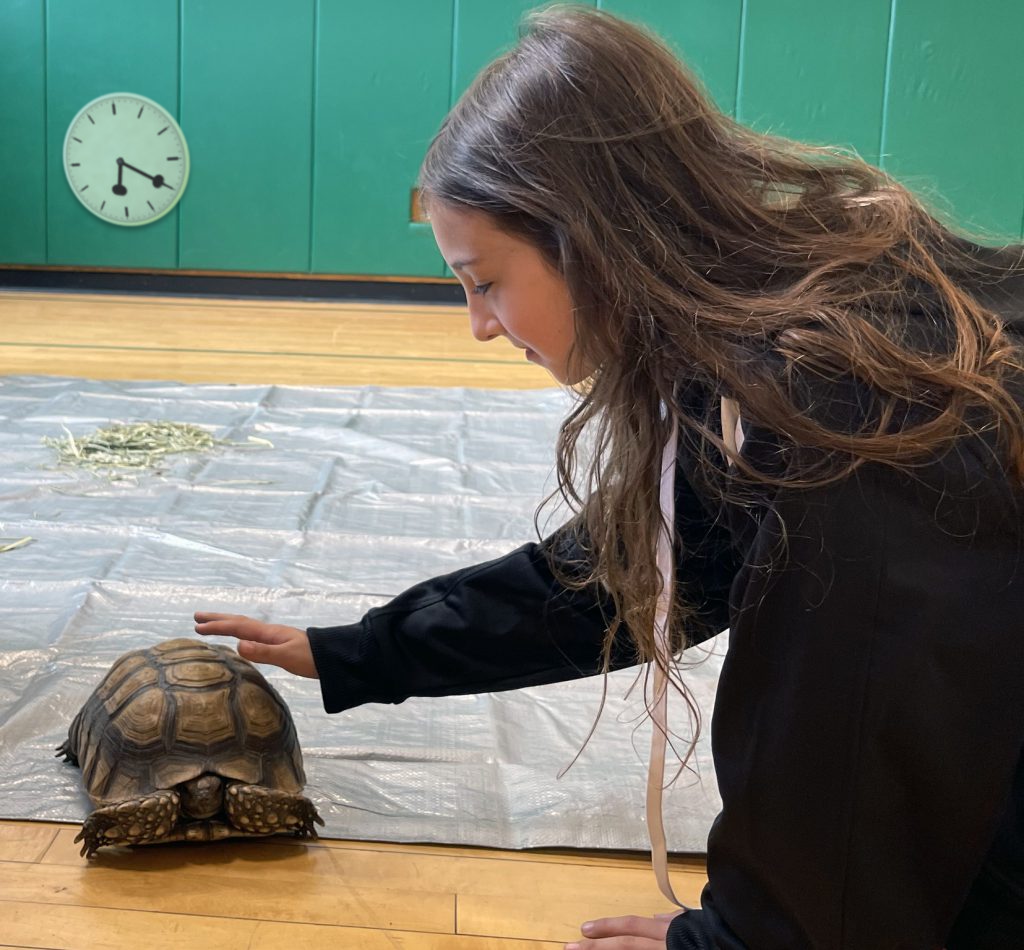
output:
6.20
